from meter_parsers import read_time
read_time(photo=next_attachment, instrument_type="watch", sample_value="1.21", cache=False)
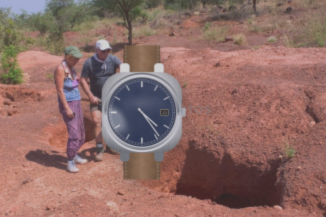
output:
4.24
